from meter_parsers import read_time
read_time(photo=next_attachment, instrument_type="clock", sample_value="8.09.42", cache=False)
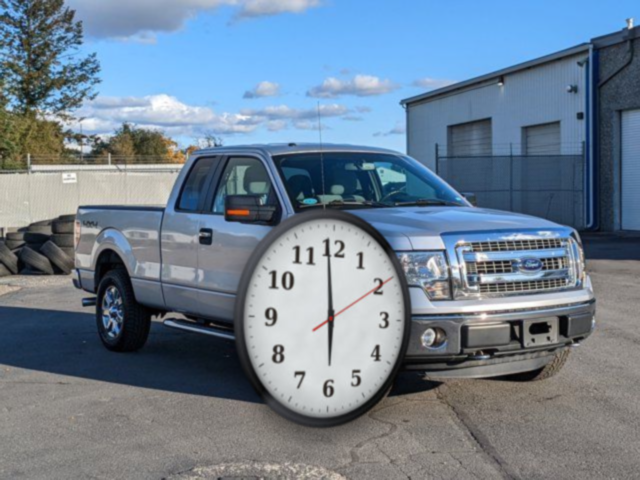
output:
5.59.10
